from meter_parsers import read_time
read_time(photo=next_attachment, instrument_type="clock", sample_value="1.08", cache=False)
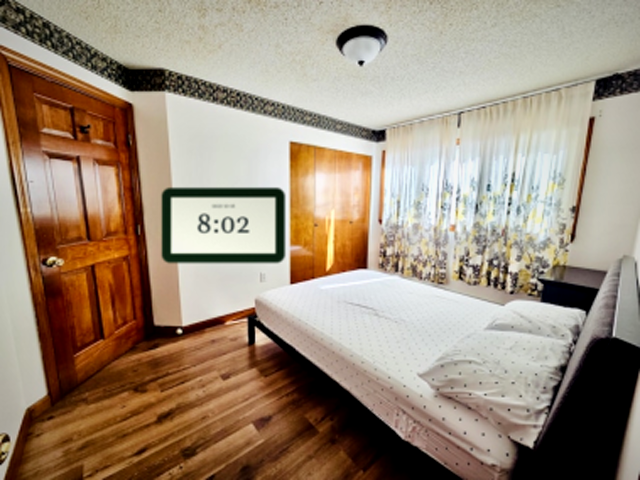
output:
8.02
